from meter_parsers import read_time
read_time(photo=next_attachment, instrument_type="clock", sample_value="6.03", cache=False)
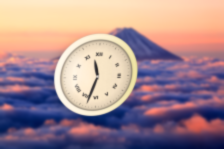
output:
11.33
